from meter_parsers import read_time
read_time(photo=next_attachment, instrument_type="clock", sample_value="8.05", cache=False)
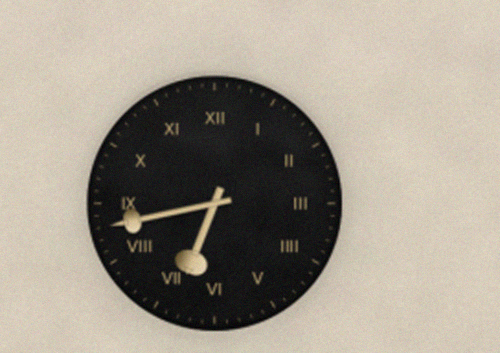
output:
6.43
